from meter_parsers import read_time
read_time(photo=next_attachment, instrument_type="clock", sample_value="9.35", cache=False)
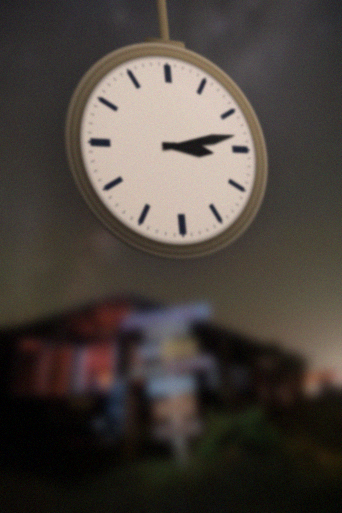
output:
3.13
